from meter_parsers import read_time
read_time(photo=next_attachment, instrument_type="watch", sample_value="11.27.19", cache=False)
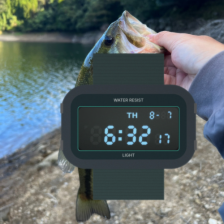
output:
6.32.17
